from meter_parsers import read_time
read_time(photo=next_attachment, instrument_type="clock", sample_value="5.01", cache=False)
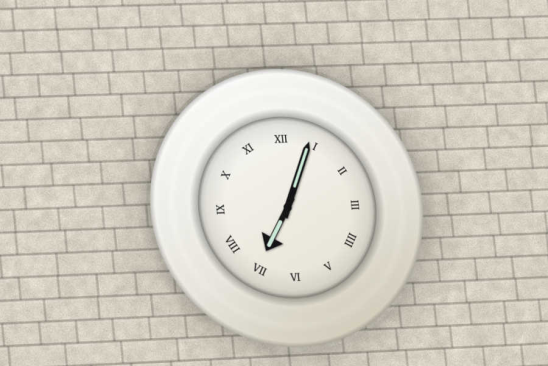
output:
7.04
